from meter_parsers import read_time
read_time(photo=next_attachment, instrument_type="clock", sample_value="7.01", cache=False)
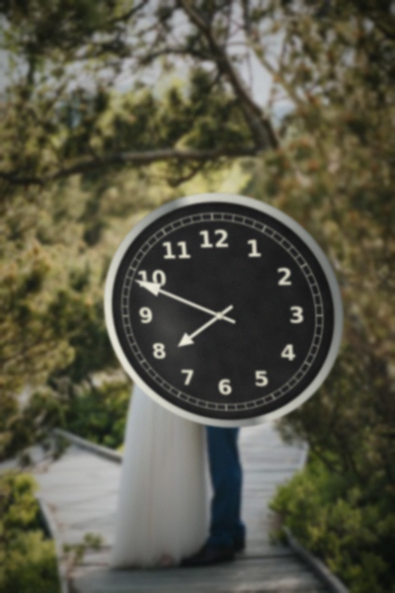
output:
7.49
